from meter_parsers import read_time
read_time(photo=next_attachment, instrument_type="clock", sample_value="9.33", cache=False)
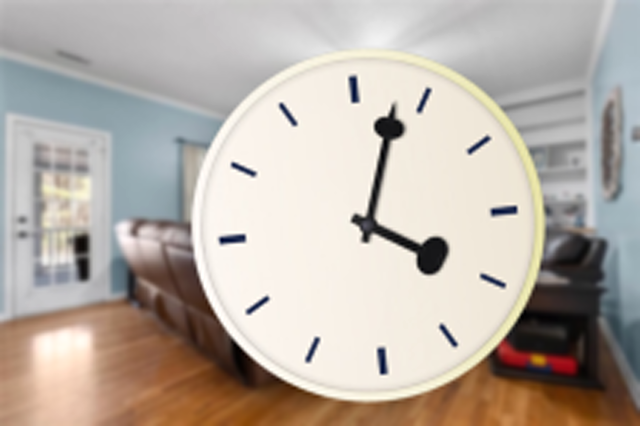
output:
4.03
